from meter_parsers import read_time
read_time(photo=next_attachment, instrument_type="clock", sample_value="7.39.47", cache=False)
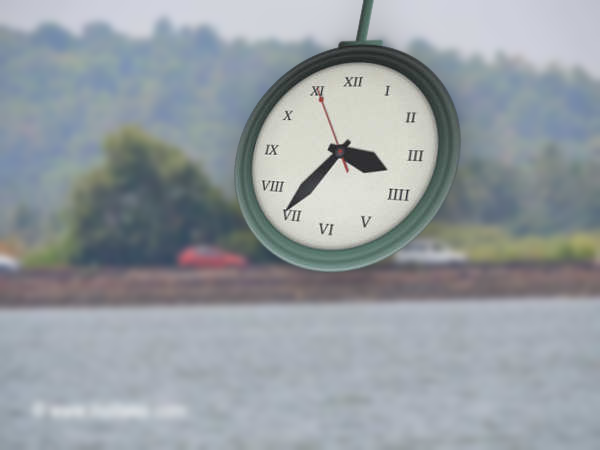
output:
3.35.55
